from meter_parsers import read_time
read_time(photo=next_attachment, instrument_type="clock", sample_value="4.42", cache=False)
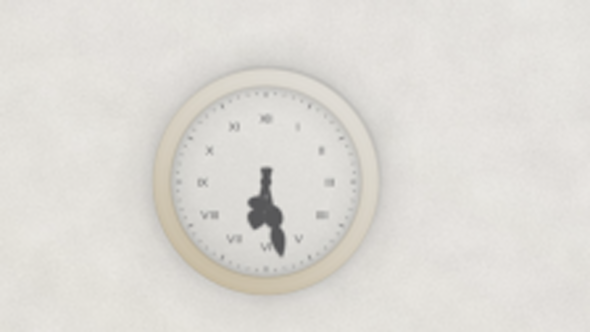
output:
6.28
